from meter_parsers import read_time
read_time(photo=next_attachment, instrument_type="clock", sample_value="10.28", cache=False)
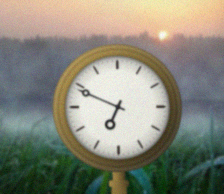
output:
6.49
